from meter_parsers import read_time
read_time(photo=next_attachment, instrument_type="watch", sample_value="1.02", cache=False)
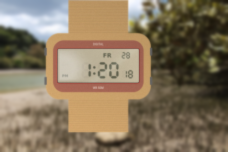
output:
1.20
